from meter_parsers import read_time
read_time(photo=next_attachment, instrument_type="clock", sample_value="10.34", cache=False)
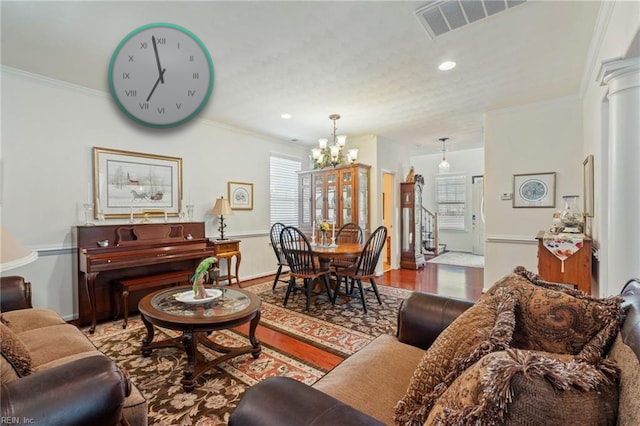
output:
6.58
